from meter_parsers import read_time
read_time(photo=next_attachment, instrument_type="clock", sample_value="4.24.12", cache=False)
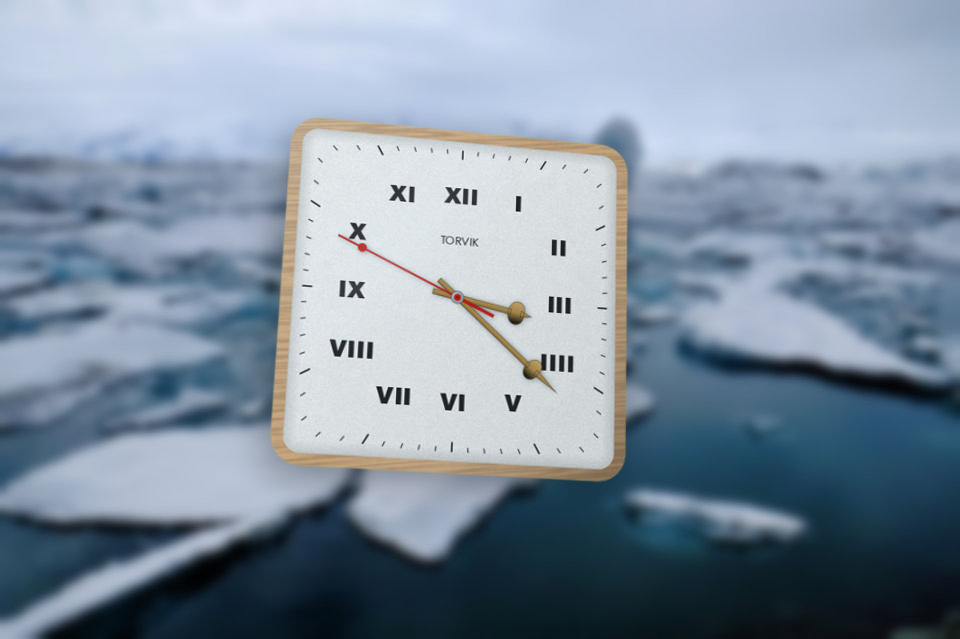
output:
3.21.49
